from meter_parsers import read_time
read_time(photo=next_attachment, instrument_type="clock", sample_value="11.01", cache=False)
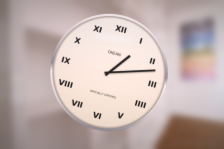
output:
1.12
